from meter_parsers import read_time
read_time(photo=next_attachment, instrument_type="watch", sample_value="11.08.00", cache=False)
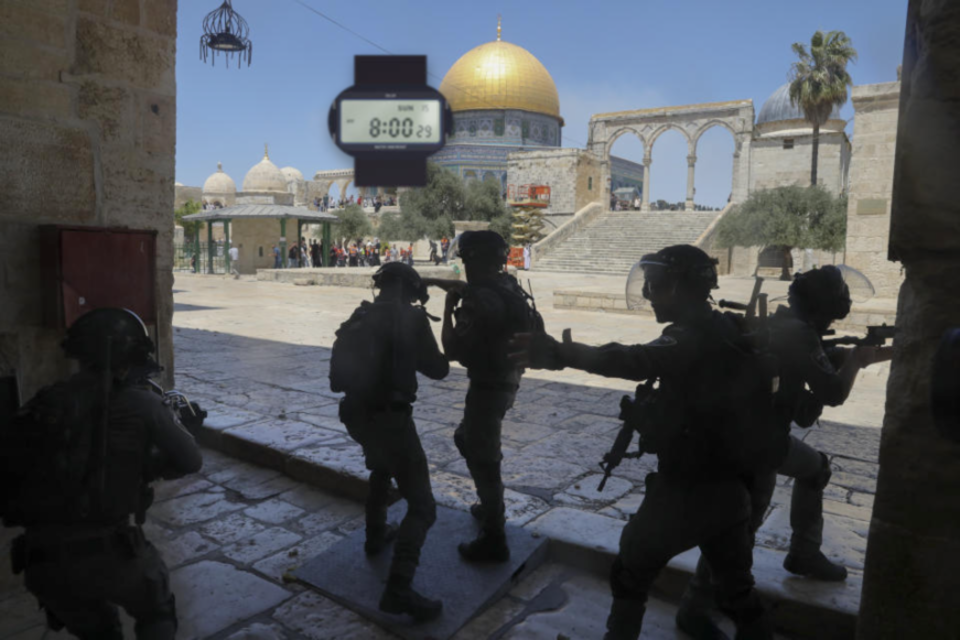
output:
8.00.29
